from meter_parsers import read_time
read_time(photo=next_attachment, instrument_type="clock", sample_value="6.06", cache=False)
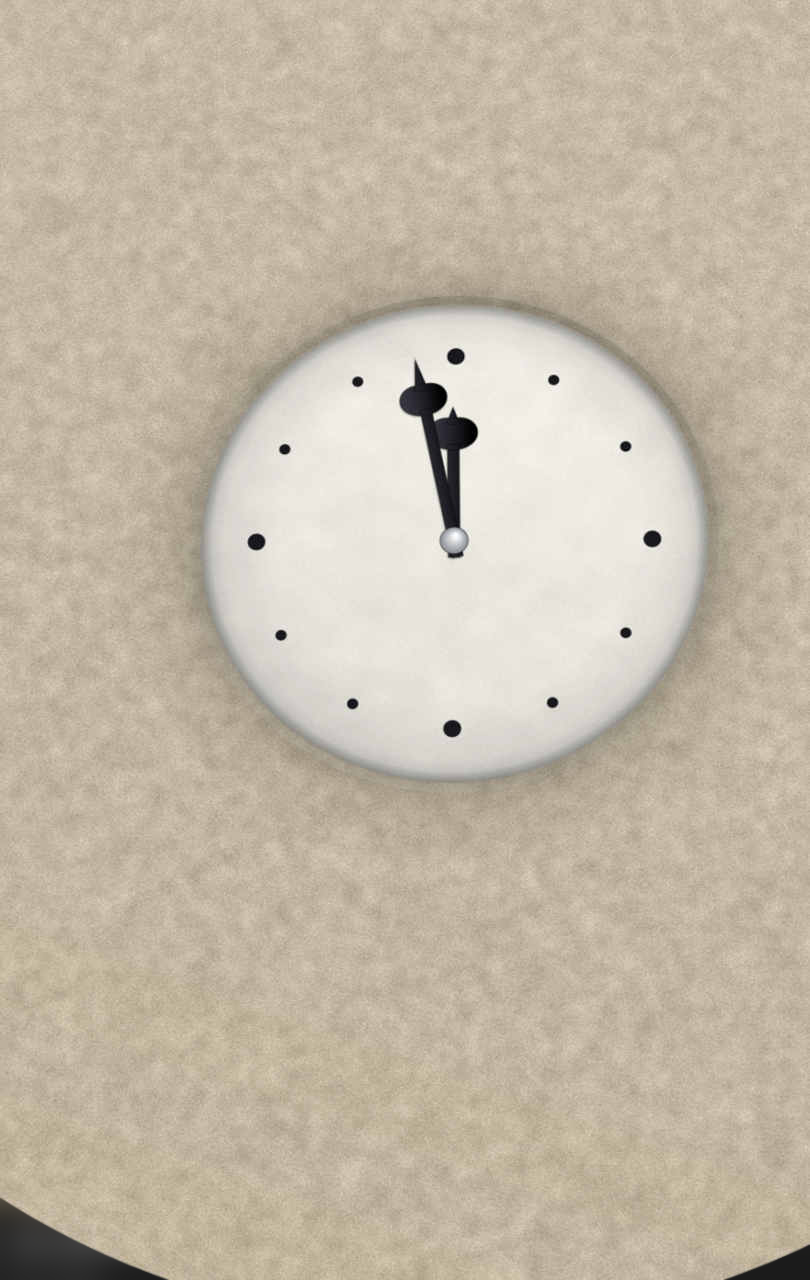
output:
11.58
